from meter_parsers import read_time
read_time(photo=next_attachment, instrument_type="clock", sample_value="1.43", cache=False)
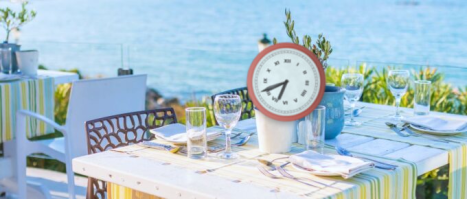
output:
6.41
